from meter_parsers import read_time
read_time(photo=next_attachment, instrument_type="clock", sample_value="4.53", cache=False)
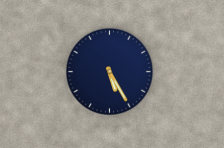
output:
5.25
